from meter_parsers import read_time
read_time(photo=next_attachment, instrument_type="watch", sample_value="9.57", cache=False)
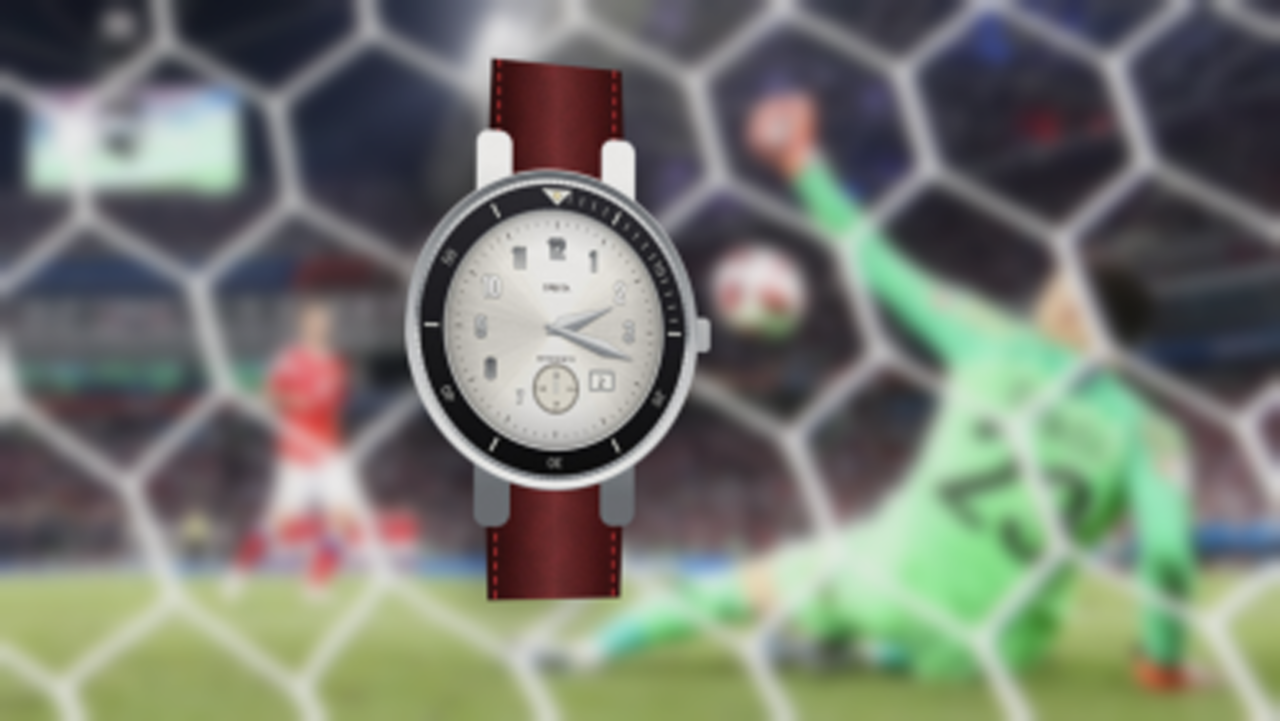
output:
2.18
